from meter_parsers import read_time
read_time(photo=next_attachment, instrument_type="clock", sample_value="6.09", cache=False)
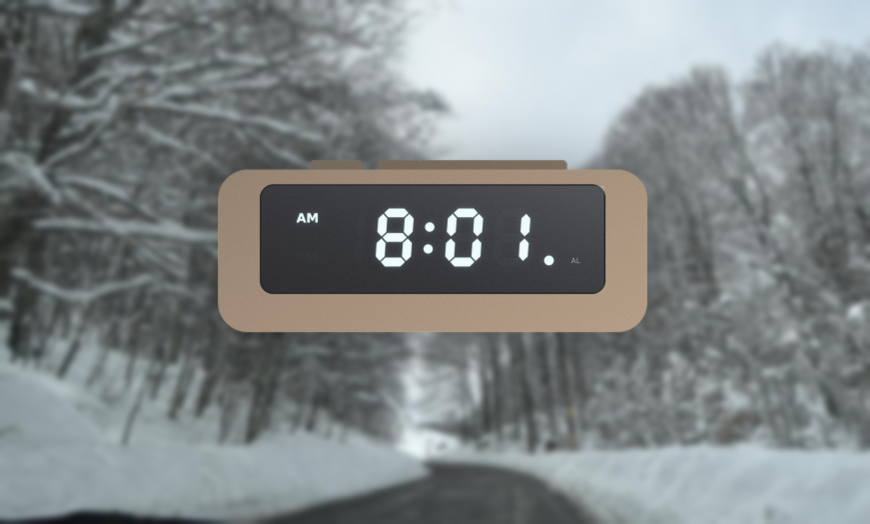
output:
8.01
